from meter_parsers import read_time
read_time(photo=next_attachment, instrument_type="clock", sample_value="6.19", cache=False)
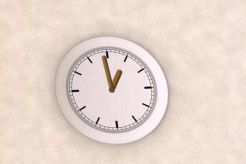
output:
12.59
